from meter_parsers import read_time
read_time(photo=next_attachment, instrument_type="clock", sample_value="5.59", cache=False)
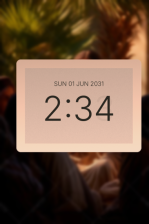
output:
2.34
